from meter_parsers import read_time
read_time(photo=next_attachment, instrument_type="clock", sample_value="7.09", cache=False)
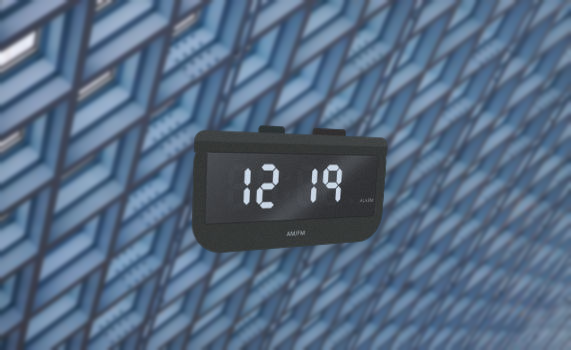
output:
12.19
